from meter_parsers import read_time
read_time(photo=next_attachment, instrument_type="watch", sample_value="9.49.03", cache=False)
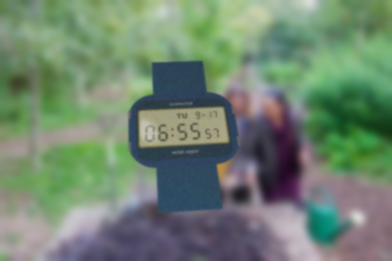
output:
6.55.57
